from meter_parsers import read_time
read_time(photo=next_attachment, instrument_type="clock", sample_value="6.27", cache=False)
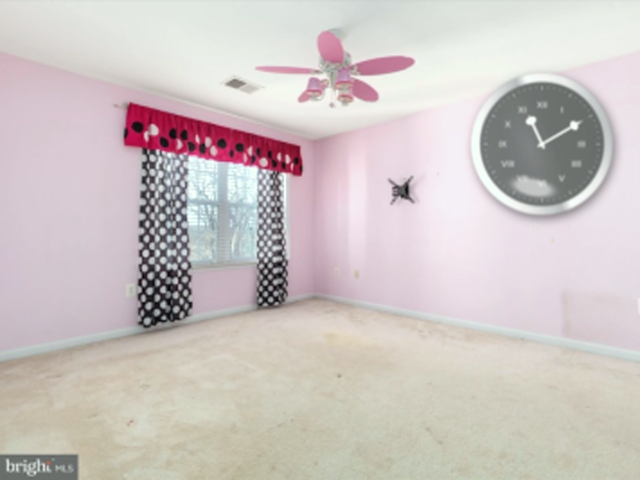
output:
11.10
